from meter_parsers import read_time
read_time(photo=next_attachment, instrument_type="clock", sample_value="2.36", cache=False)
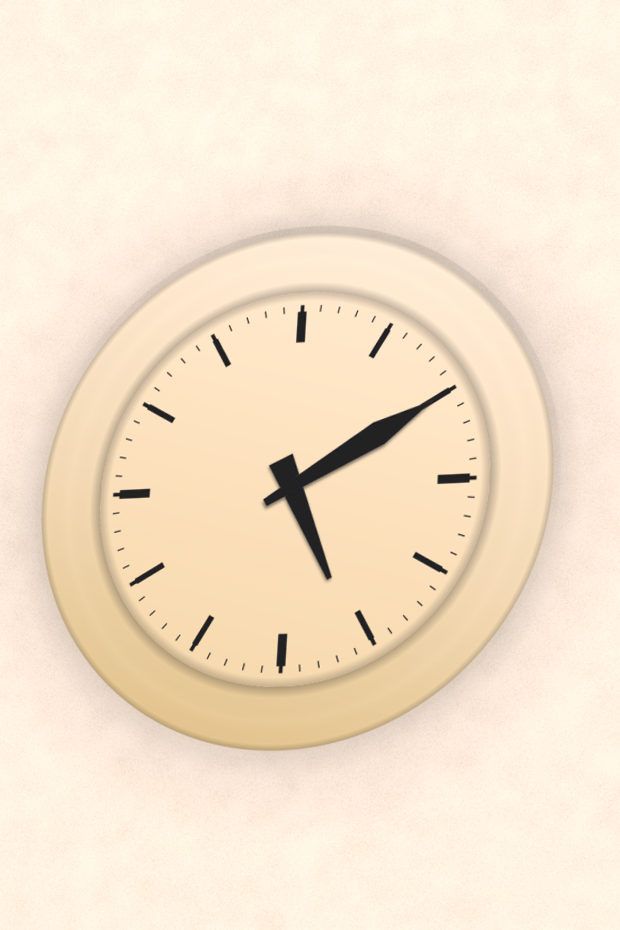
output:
5.10
